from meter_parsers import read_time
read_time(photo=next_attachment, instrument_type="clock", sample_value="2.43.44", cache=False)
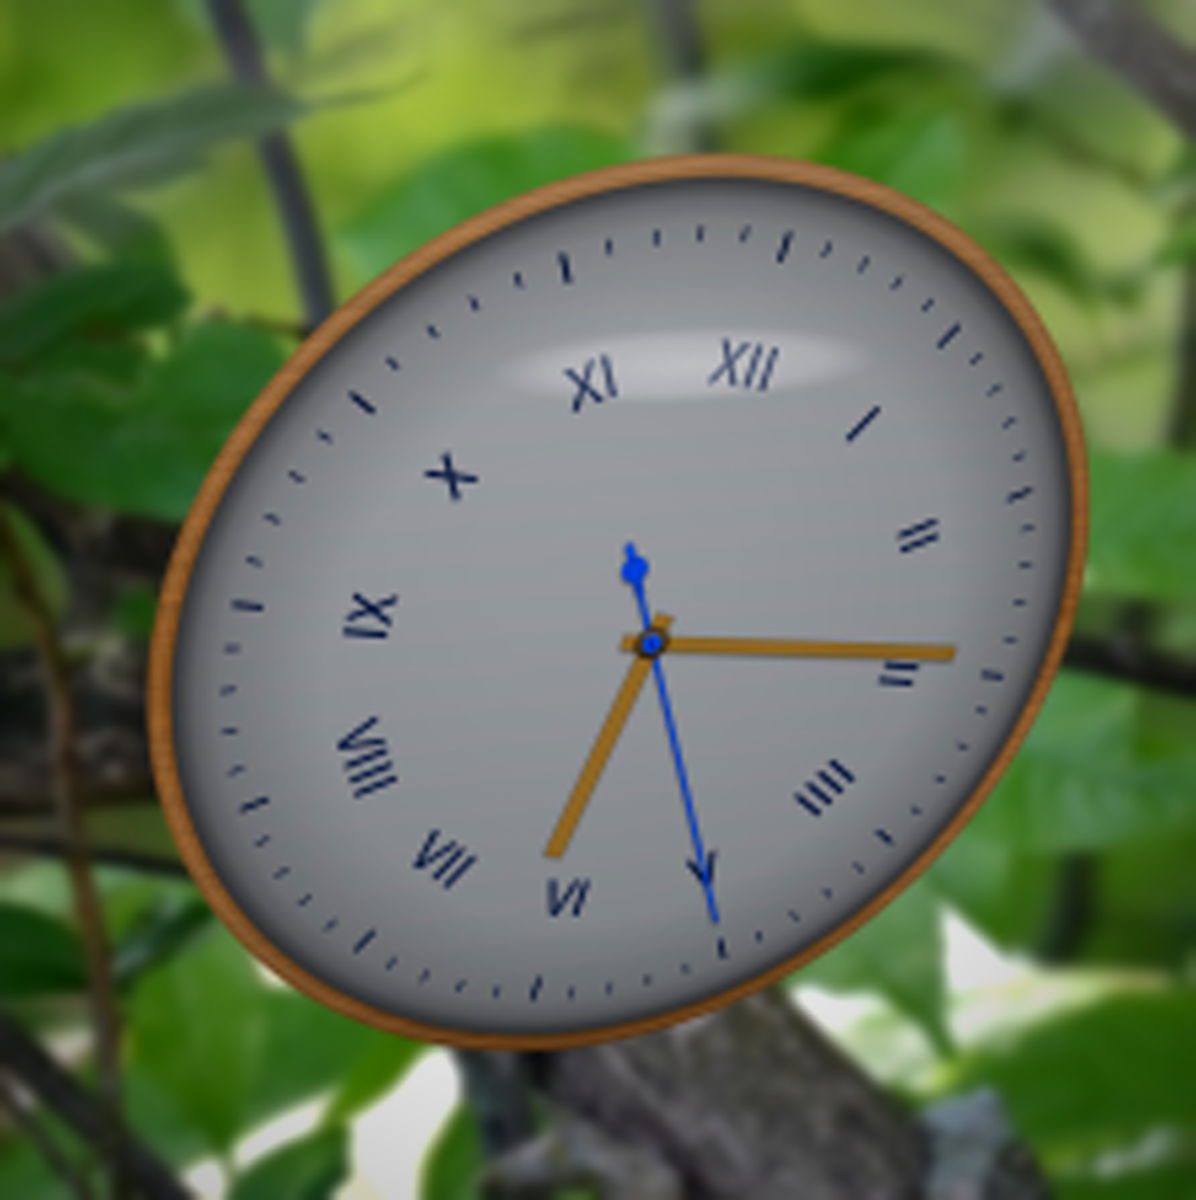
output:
6.14.25
